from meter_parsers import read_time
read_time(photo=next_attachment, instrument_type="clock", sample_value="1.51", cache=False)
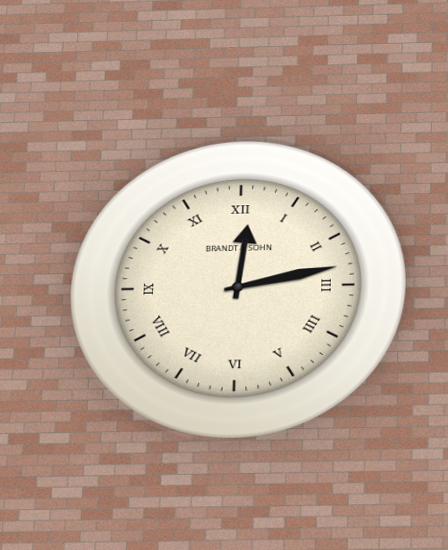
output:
12.13
